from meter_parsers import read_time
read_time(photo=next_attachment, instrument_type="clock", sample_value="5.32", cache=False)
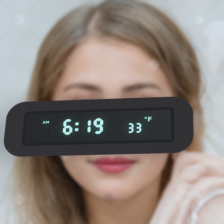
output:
6.19
